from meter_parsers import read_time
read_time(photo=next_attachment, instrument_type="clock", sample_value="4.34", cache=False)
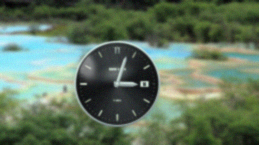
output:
3.03
